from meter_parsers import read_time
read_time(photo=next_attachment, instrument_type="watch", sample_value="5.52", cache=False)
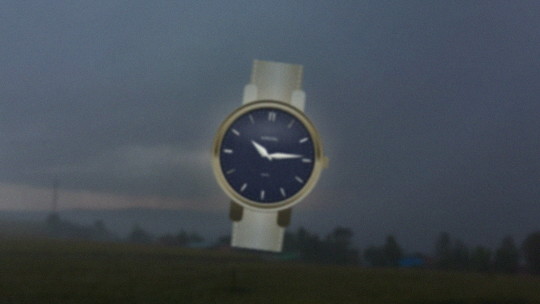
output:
10.14
